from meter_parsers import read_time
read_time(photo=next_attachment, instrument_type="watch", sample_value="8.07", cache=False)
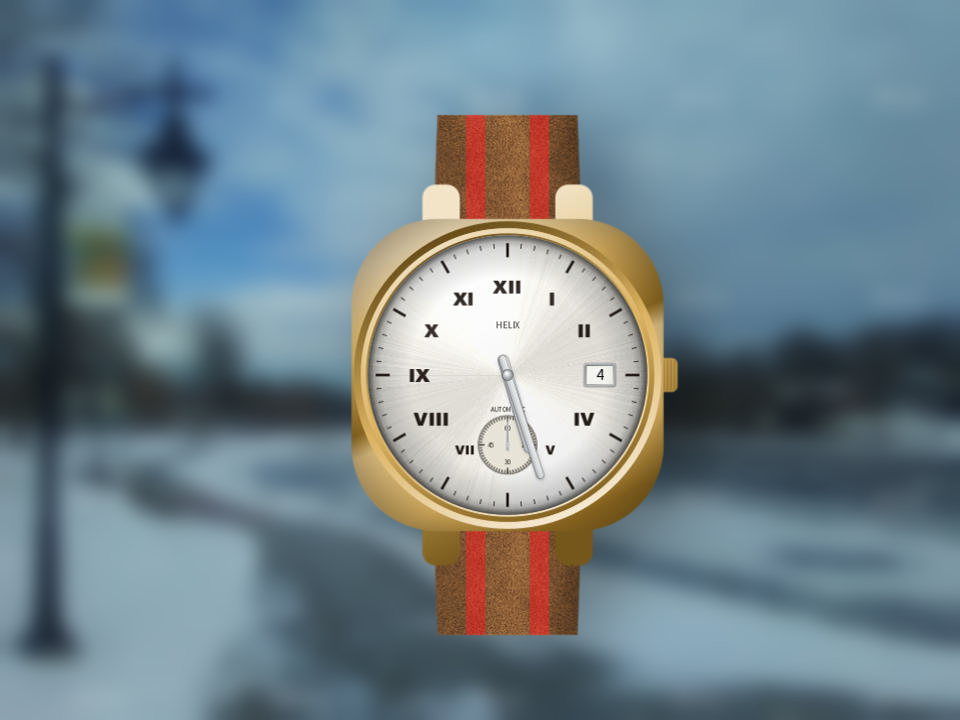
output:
5.27
